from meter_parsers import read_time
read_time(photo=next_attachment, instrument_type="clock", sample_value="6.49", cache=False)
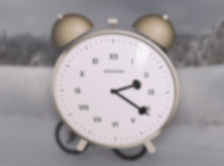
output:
2.21
